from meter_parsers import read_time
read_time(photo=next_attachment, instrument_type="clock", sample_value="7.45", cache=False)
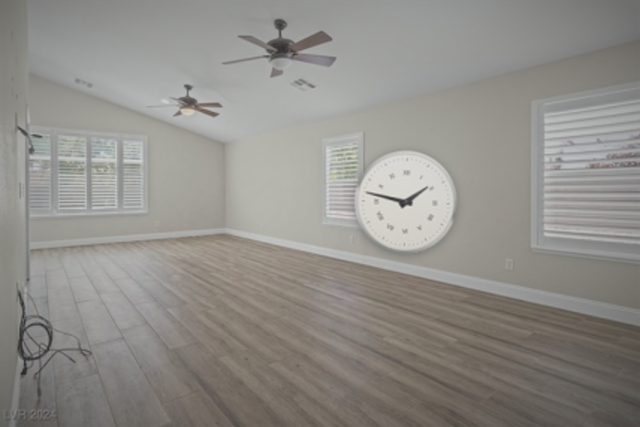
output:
1.47
